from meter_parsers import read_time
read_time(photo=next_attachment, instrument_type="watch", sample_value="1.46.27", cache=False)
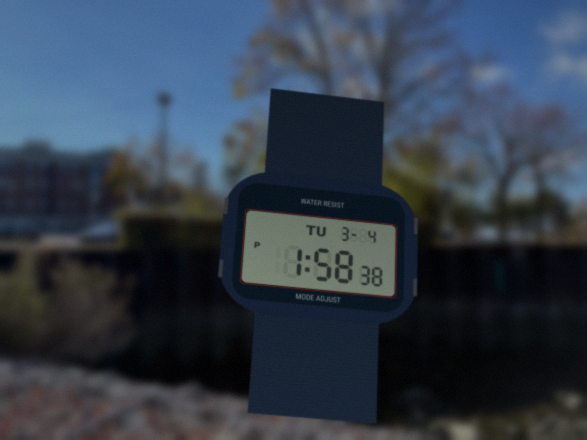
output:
1.58.38
